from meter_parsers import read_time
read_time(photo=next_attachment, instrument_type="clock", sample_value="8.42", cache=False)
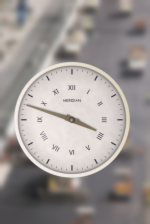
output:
3.48
